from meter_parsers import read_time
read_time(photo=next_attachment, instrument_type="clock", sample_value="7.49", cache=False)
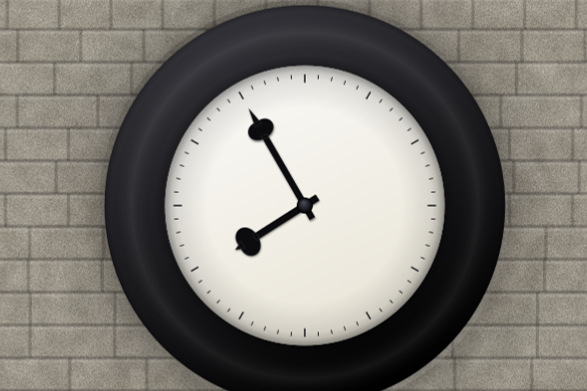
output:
7.55
